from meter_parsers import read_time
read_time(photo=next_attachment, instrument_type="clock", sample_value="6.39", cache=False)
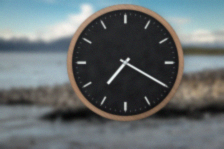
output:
7.20
